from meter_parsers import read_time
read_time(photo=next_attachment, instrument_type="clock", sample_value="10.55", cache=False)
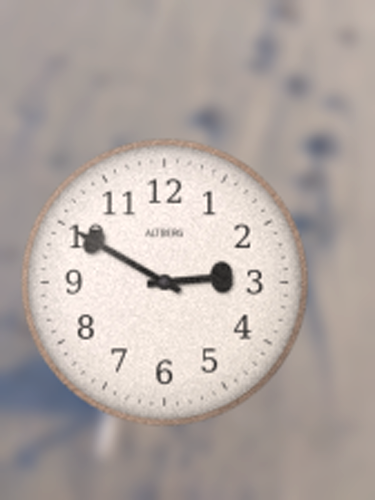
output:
2.50
